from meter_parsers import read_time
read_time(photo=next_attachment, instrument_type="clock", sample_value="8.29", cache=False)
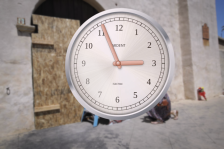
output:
2.56
